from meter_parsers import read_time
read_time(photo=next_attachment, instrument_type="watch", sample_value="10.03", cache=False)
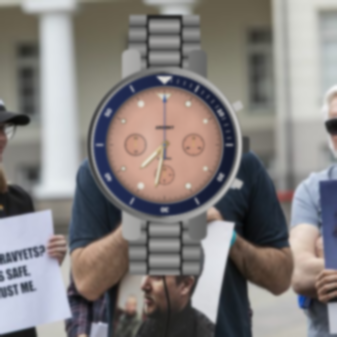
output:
7.32
